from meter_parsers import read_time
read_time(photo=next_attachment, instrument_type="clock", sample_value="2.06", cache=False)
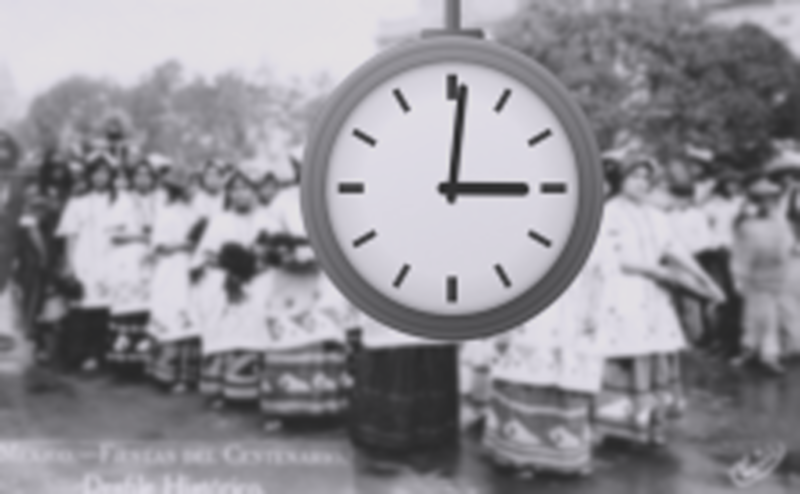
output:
3.01
